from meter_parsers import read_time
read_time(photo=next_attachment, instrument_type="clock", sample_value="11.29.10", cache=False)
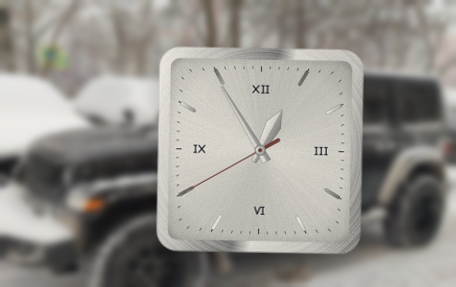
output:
12.54.40
